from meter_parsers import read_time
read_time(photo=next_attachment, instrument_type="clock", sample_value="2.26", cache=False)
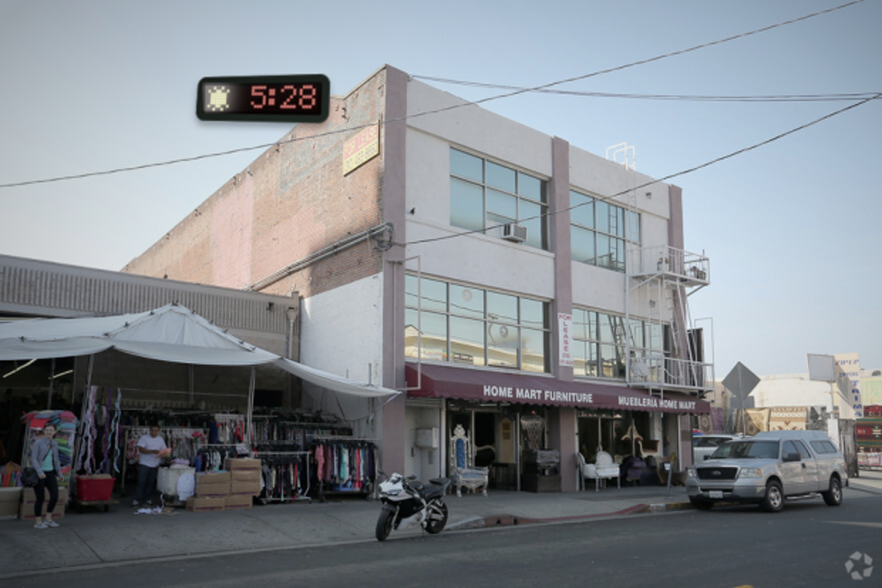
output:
5.28
